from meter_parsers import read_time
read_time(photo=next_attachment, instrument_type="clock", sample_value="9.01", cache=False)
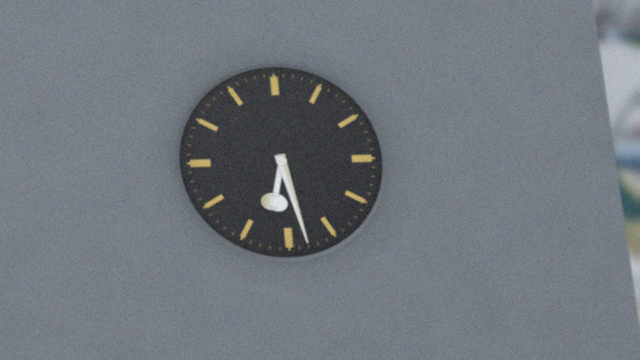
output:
6.28
